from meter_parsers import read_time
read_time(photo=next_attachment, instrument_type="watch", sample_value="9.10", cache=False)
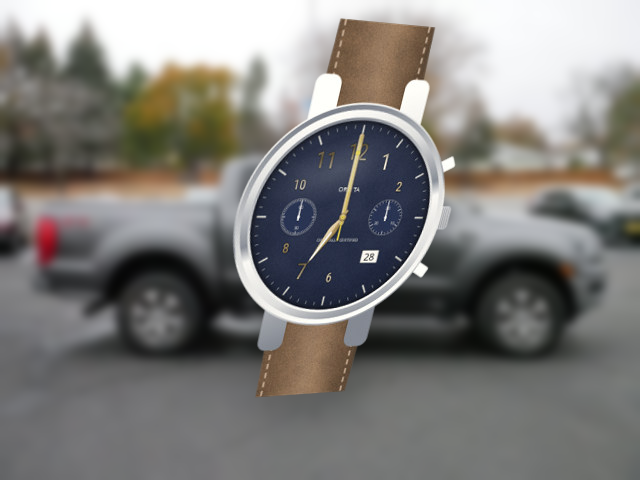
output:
7.00
